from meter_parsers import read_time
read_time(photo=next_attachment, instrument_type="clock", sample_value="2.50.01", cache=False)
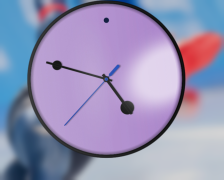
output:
4.47.37
